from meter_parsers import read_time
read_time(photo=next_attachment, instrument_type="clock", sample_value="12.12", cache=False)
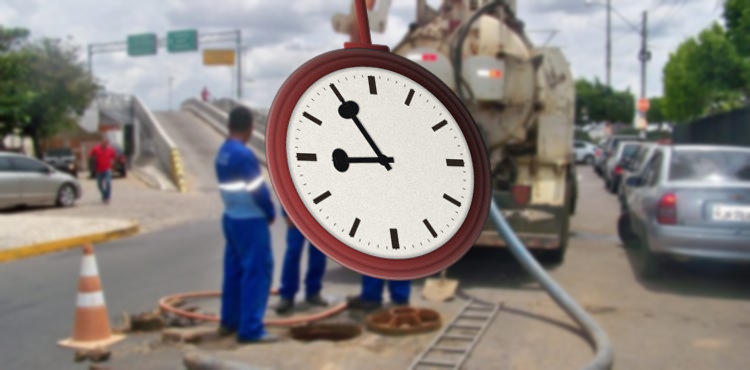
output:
8.55
